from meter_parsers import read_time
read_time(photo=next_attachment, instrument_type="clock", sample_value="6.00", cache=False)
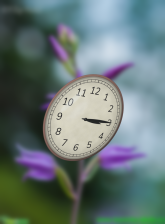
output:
3.15
